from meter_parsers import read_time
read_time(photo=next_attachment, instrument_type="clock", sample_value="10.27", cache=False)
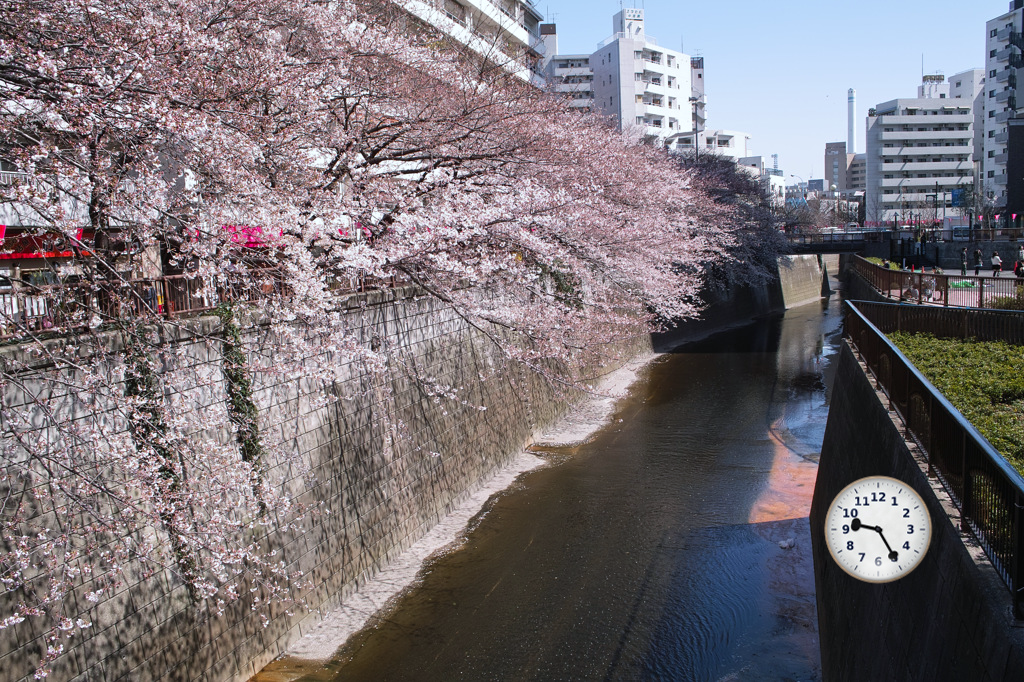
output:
9.25
